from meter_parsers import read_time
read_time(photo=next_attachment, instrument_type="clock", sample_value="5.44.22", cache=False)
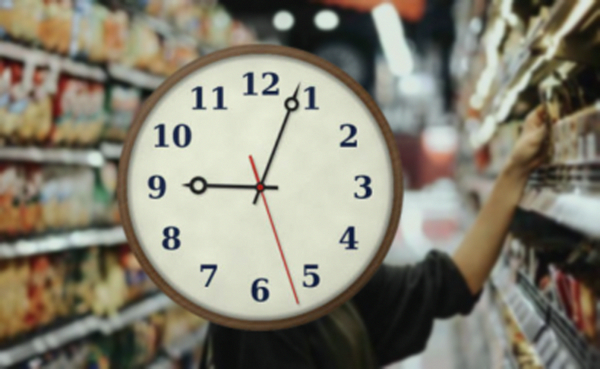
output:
9.03.27
